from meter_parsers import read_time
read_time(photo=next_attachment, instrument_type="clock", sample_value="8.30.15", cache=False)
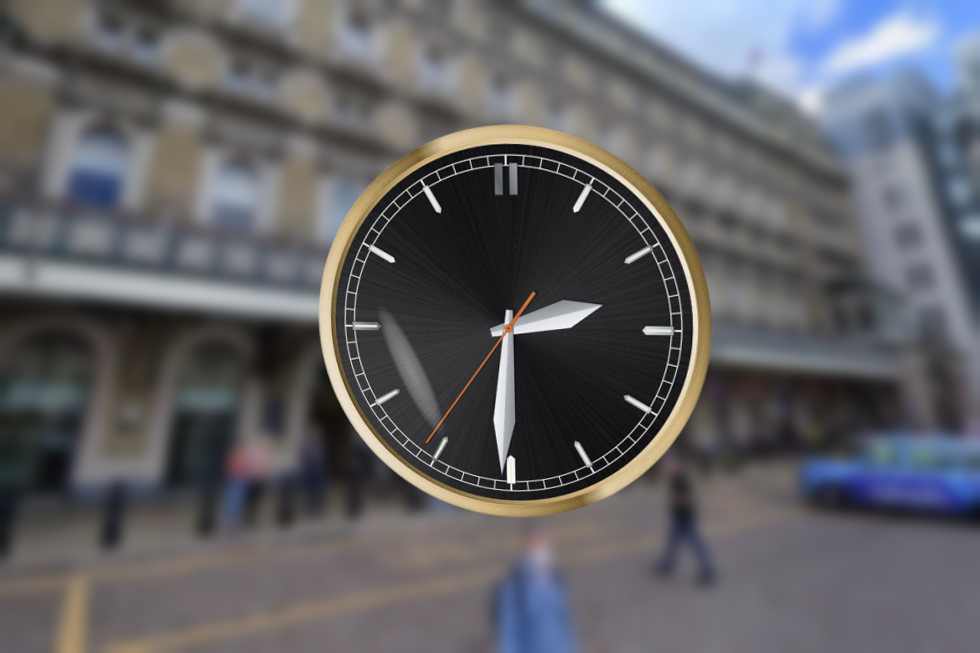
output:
2.30.36
